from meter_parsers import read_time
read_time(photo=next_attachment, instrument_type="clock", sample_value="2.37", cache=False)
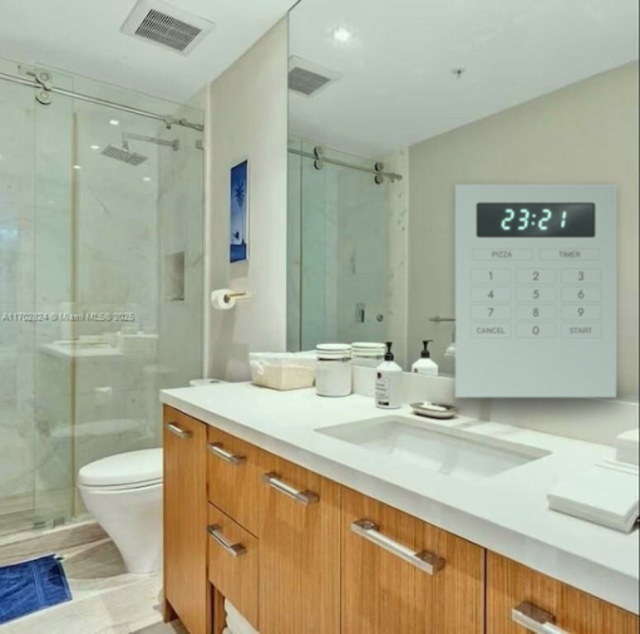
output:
23.21
